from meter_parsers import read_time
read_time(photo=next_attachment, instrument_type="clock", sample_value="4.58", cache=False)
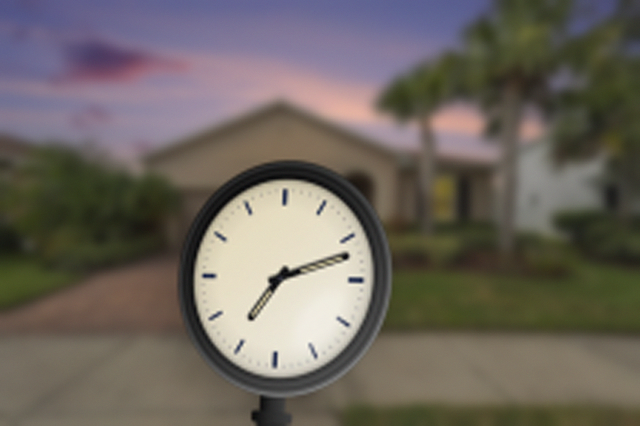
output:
7.12
